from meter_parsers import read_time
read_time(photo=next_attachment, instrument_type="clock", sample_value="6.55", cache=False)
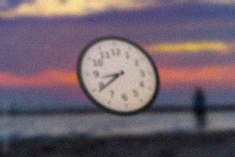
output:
8.39
